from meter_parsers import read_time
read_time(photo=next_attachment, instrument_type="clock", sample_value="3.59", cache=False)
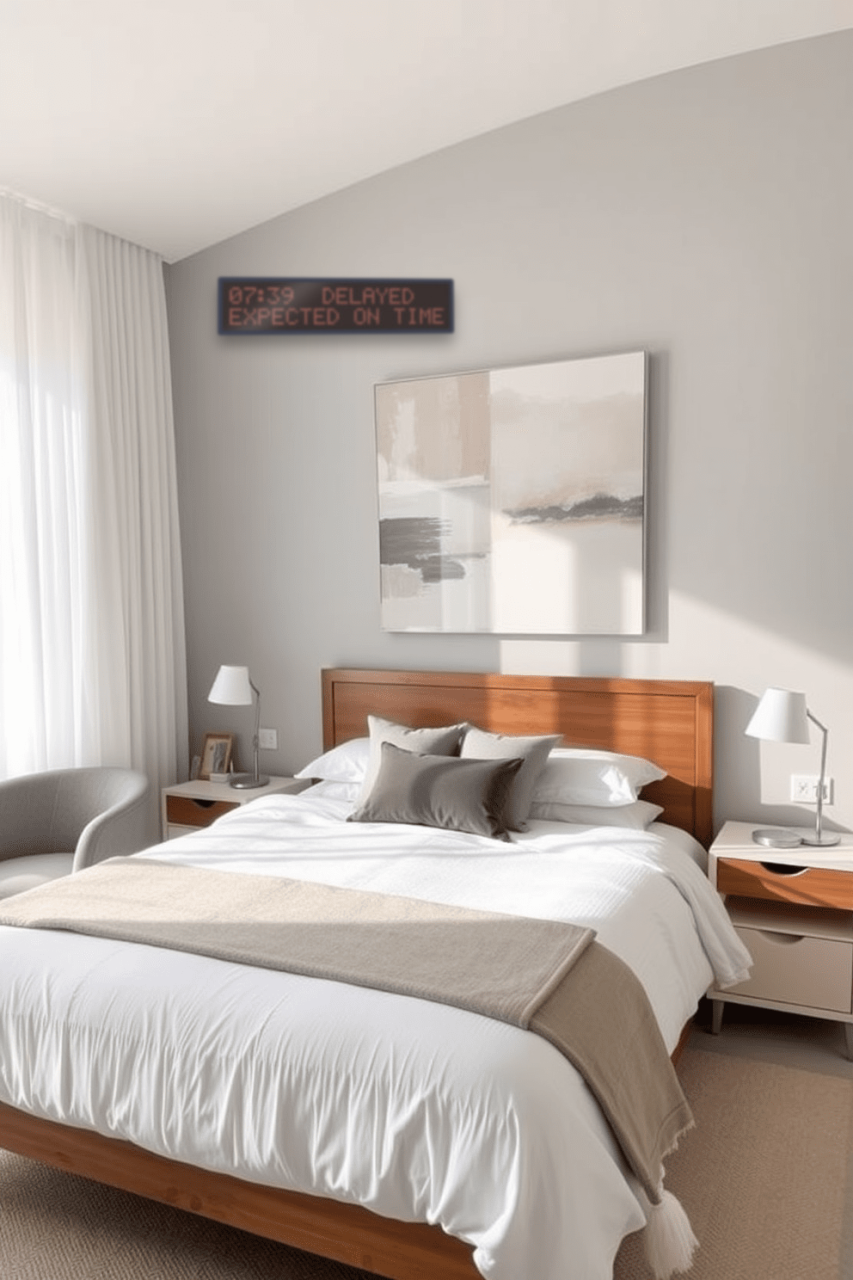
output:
7.39
